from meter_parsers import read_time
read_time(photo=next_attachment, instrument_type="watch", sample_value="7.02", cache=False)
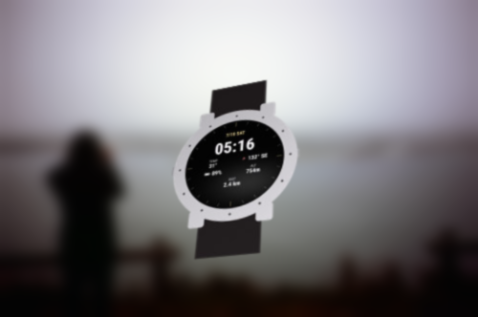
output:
5.16
